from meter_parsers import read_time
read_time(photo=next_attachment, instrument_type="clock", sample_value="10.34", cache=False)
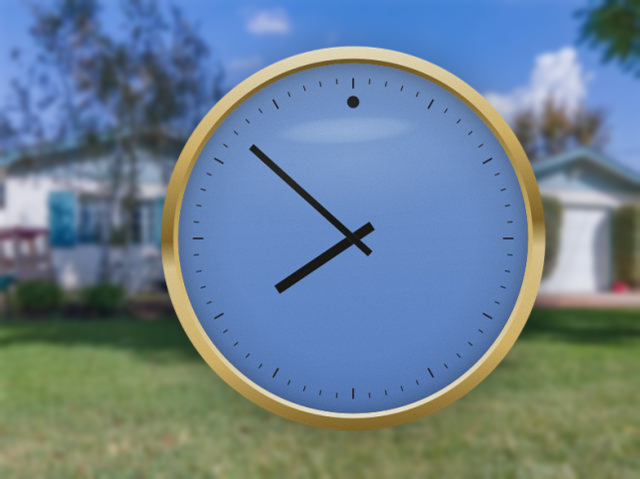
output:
7.52
